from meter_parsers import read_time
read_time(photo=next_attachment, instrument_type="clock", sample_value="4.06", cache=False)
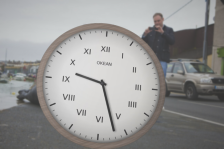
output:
9.27
